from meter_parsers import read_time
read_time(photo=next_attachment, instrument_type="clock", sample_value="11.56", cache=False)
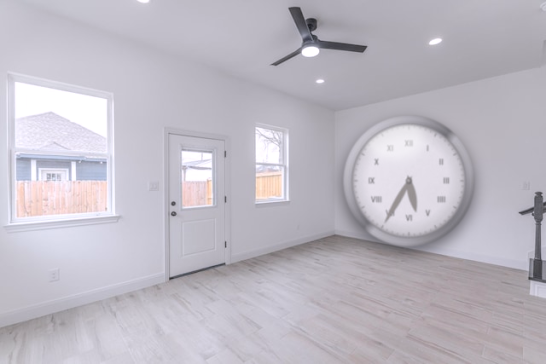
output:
5.35
